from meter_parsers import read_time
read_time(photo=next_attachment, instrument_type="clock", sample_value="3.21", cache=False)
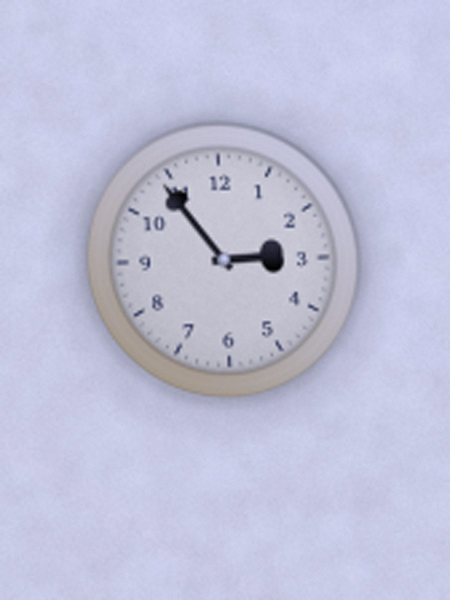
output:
2.54
